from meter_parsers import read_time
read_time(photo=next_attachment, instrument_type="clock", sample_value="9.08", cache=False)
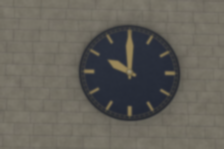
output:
10.00
